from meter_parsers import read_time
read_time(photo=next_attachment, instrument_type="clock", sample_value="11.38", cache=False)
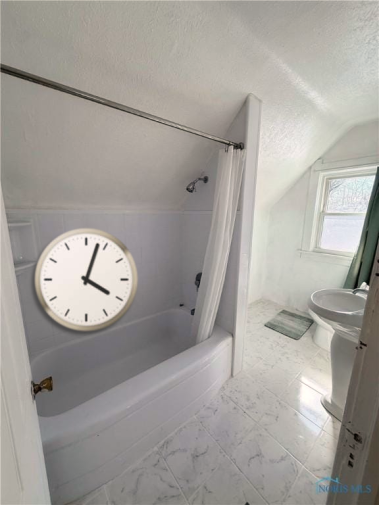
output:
4.03
